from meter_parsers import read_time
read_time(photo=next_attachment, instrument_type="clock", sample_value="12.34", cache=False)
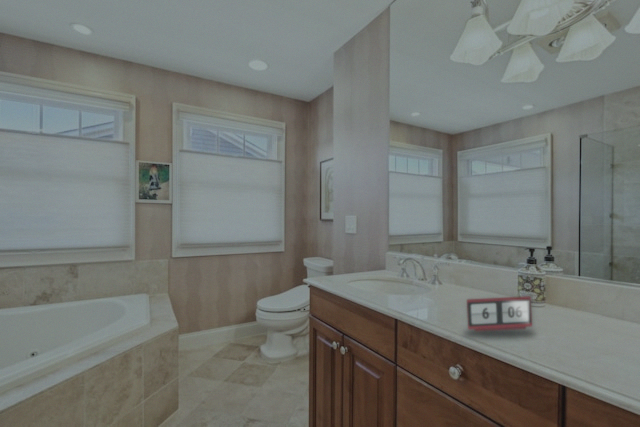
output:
6.06
